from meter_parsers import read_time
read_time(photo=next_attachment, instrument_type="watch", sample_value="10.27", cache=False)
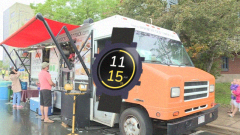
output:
11.15
